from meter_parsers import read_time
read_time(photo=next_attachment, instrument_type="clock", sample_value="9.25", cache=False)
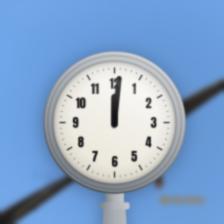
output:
12.01
